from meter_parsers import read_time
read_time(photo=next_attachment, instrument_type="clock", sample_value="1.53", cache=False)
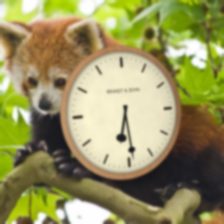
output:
6.29
